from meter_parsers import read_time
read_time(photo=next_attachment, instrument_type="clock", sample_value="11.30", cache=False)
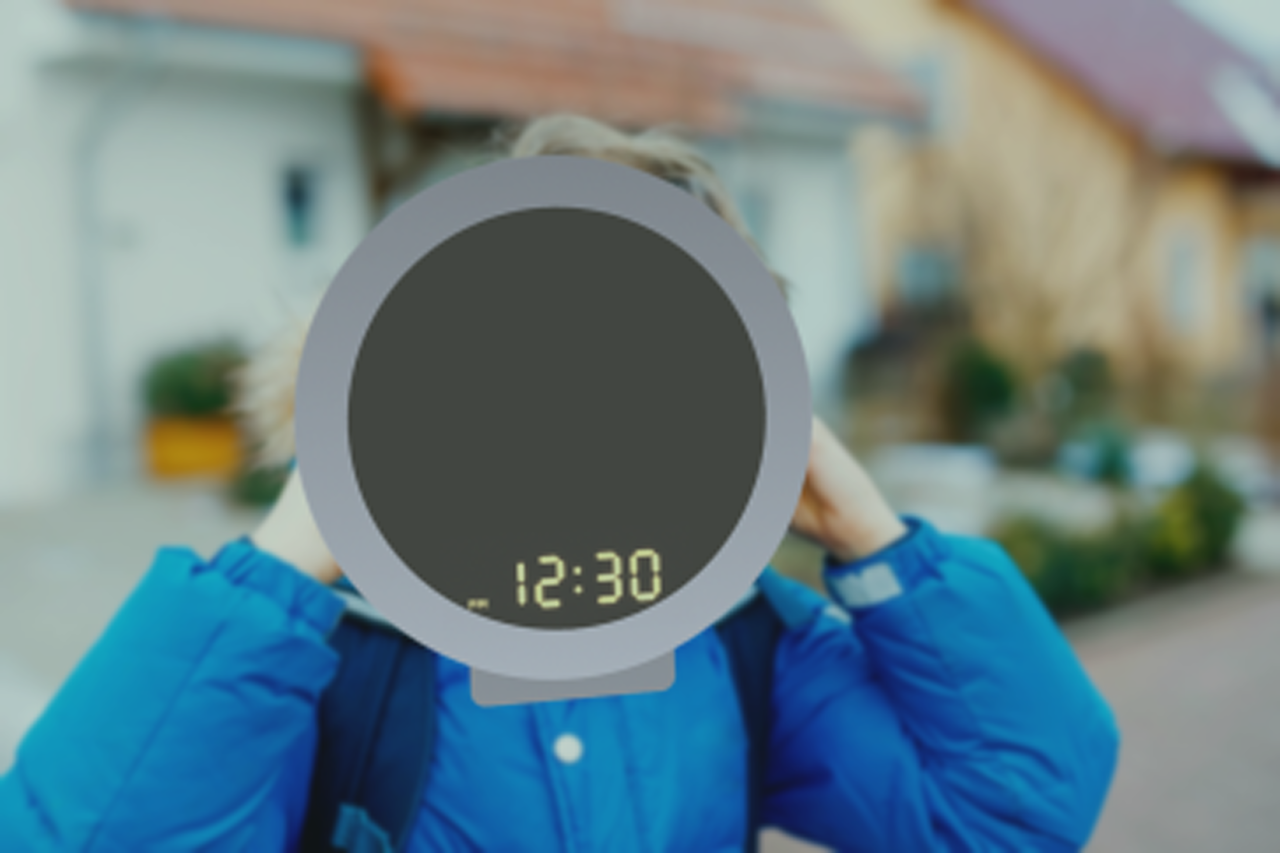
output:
12.30
